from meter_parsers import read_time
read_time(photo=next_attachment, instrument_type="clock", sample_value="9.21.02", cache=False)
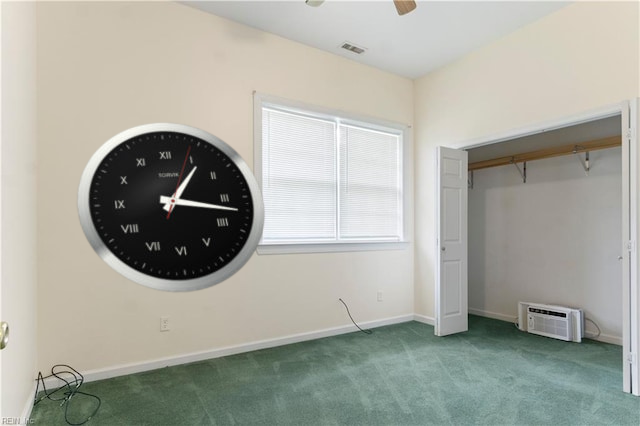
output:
1.17.04
